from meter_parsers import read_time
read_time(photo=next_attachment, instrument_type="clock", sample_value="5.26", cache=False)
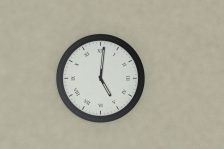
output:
5.01
